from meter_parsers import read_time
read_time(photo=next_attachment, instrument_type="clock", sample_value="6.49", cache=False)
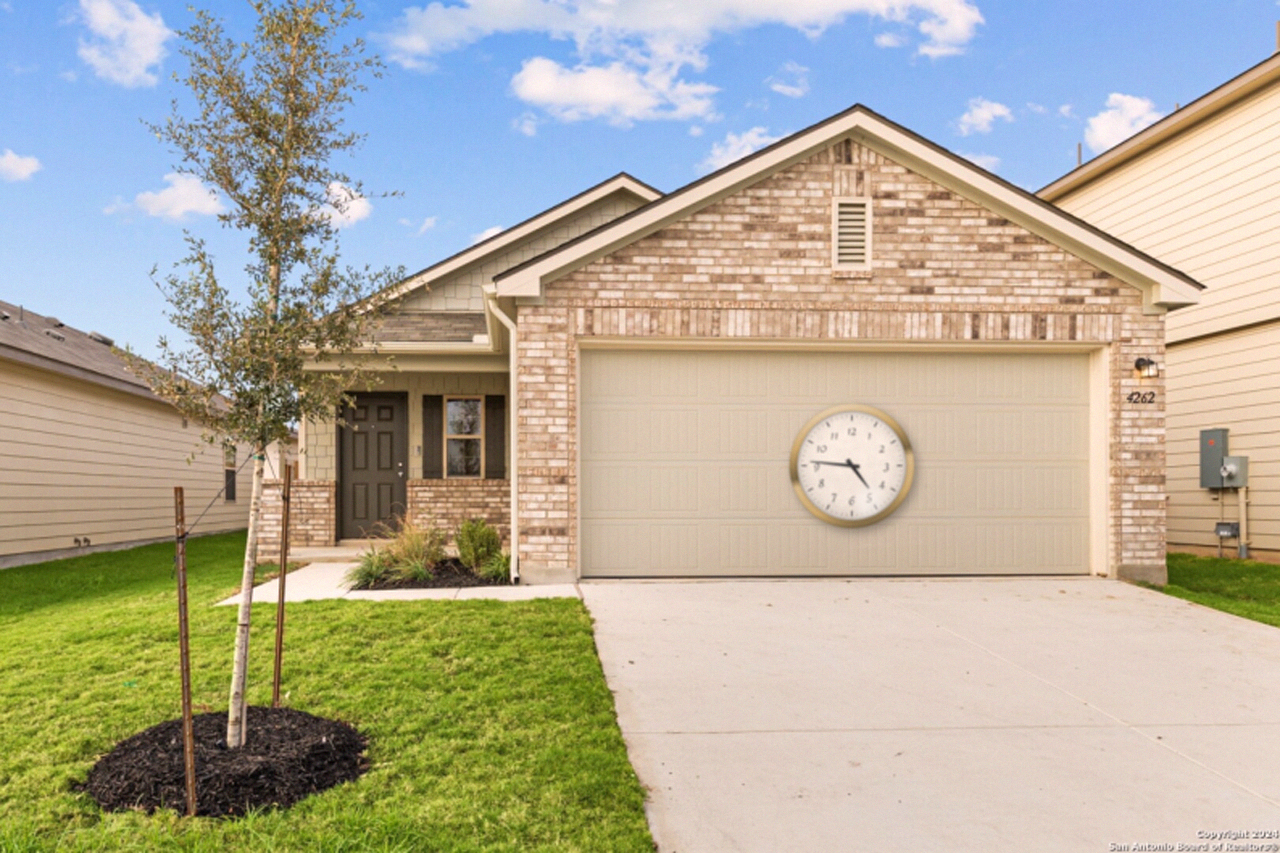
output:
4.46
